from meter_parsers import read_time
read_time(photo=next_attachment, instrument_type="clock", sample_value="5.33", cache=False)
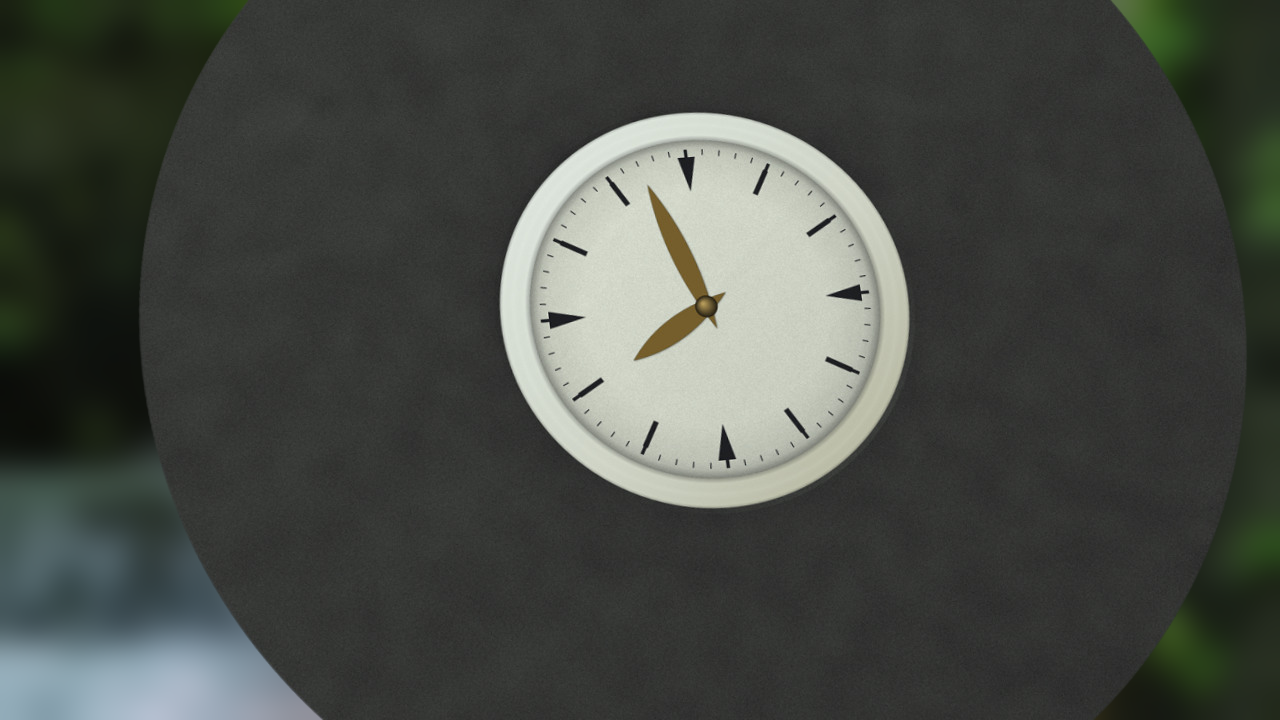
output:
7.57
